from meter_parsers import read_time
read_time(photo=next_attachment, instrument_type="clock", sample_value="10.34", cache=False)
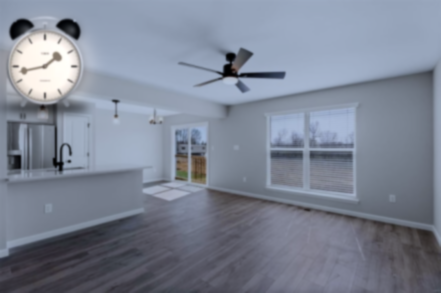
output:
1.43
